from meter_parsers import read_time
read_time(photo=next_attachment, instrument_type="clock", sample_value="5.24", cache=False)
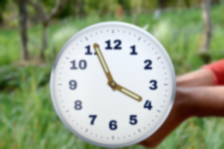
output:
3.56
